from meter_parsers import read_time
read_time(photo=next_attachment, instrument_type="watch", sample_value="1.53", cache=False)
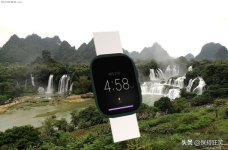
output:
4.58
